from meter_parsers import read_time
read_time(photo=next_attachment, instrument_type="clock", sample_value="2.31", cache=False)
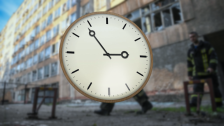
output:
2.54
